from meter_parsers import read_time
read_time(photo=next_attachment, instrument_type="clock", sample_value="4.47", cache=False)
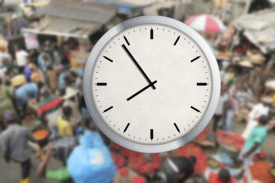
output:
7.54
